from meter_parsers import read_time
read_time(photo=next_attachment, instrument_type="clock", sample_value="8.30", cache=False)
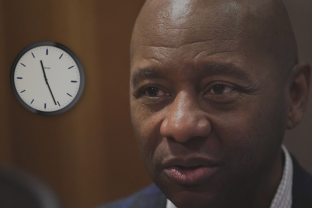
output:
11.26
